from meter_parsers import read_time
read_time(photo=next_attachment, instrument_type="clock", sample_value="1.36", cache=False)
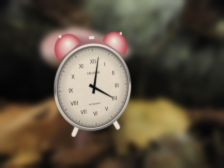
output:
4.02
